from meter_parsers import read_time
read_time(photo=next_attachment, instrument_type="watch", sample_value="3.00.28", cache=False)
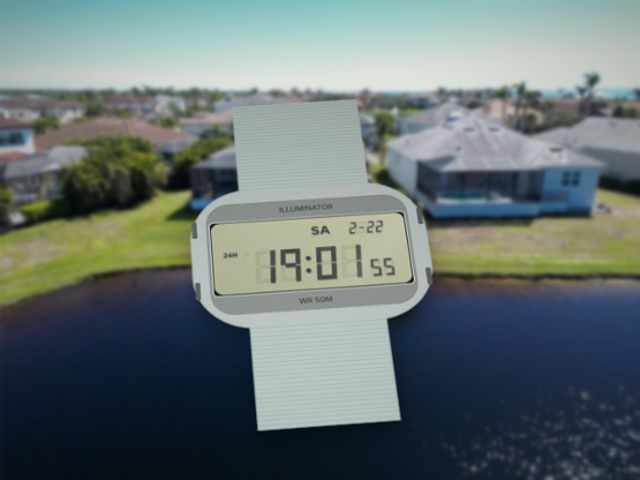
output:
19.01.55
